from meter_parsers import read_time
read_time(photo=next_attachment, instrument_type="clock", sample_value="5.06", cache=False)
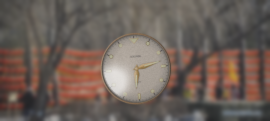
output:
6.13
